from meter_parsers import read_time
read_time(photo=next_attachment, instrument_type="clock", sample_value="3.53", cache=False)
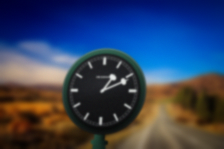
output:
1.11
